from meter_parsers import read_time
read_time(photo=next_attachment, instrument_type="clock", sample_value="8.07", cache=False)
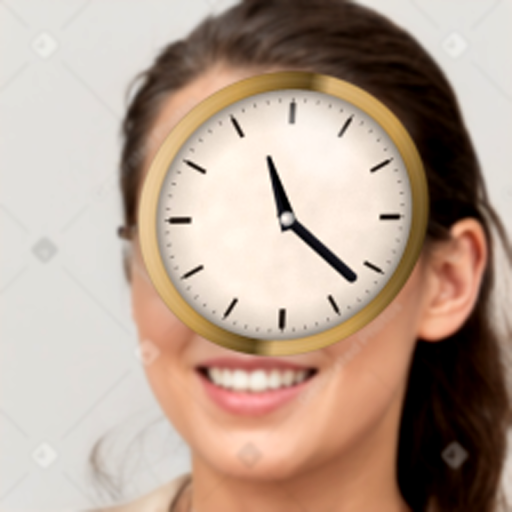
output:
11.22
